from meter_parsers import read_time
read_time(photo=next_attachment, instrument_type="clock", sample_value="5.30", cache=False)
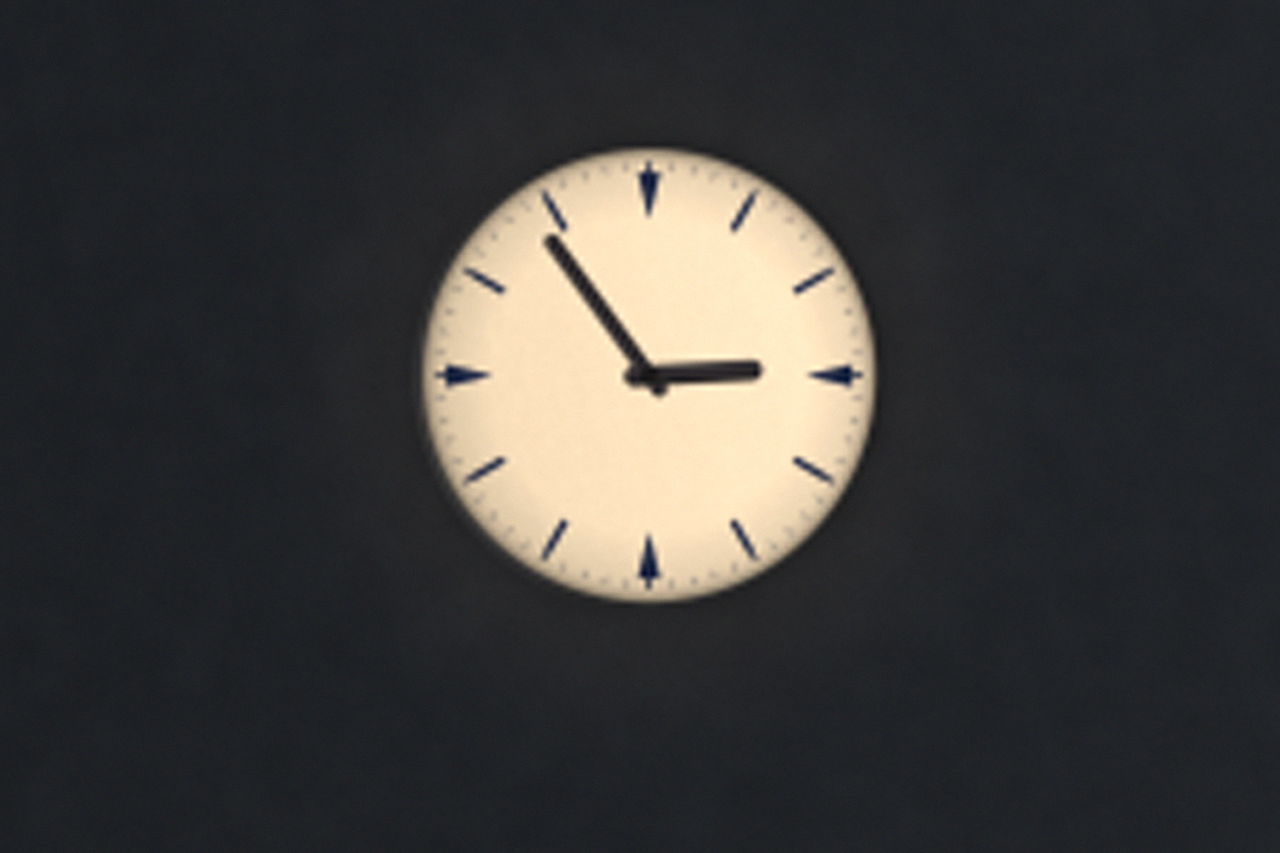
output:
2.54
